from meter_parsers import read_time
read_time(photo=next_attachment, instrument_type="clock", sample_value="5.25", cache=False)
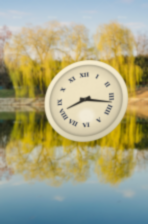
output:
8.17
